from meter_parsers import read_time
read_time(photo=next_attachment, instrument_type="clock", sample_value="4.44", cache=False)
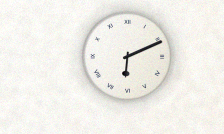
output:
6.11
